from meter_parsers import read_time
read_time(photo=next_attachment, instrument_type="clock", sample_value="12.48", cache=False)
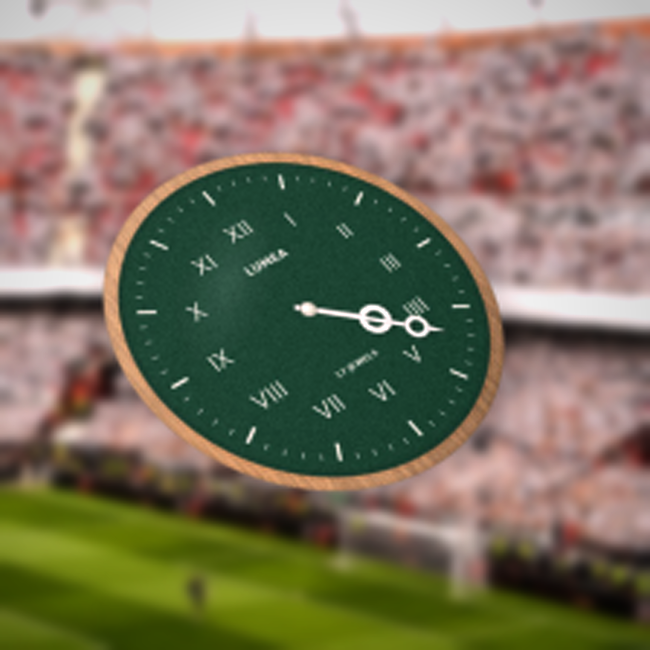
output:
4.22
